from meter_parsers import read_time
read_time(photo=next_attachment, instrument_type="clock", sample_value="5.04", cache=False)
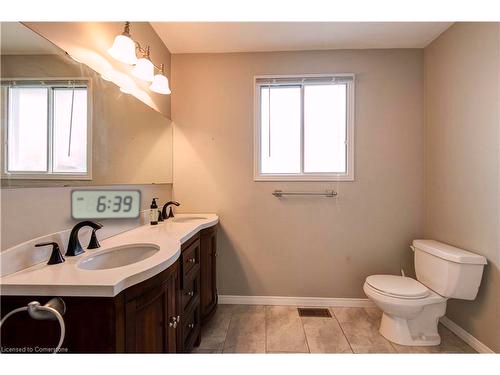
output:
6.39
